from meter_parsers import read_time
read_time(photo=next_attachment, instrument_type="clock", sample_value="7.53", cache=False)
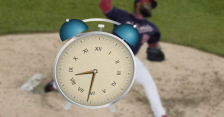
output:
8.31
